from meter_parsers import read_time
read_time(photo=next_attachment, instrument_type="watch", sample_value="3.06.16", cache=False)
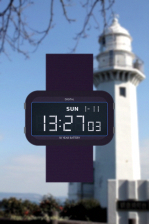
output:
13.27.03
